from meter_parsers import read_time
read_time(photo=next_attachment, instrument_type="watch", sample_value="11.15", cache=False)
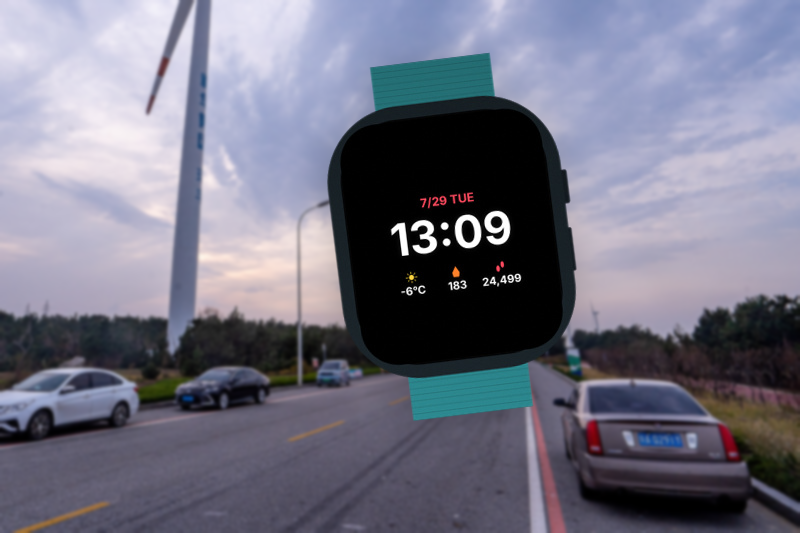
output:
13.09
